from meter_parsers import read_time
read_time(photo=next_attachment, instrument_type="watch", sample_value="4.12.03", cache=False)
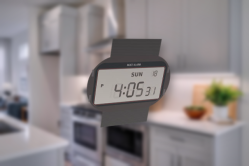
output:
4.05.31
